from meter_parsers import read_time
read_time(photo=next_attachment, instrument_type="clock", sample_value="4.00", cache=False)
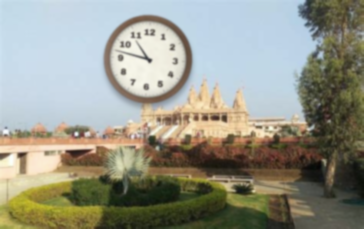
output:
10.47
